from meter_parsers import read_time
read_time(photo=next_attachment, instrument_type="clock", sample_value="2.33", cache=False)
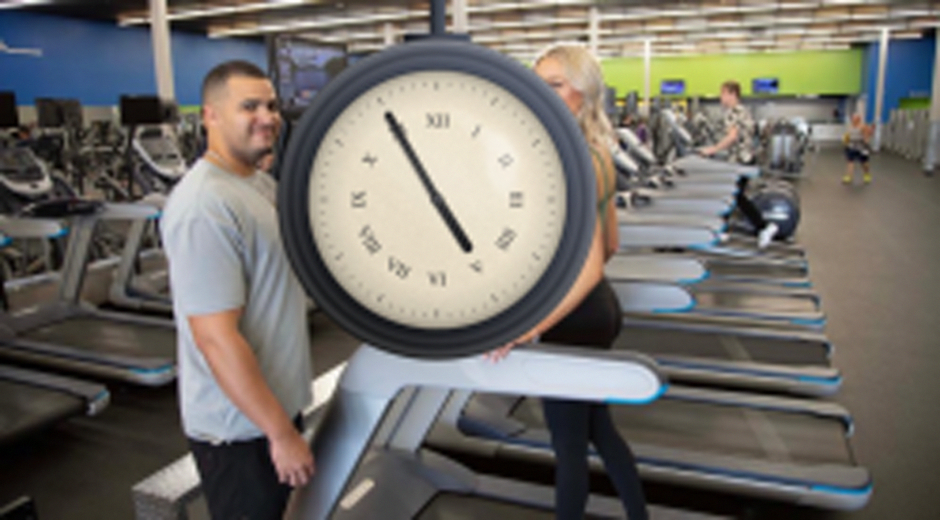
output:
4.55
